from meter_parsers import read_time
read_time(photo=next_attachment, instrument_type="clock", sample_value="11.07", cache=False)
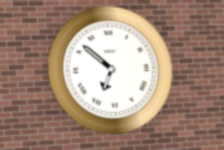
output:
6.52
